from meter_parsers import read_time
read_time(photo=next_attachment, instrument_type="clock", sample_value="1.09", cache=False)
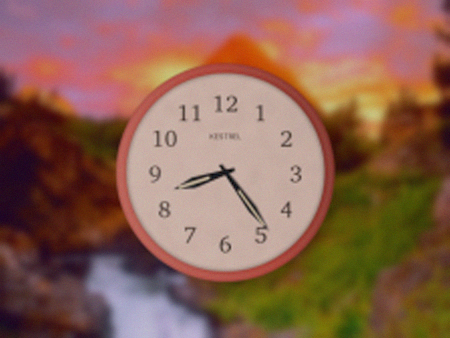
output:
8.24
